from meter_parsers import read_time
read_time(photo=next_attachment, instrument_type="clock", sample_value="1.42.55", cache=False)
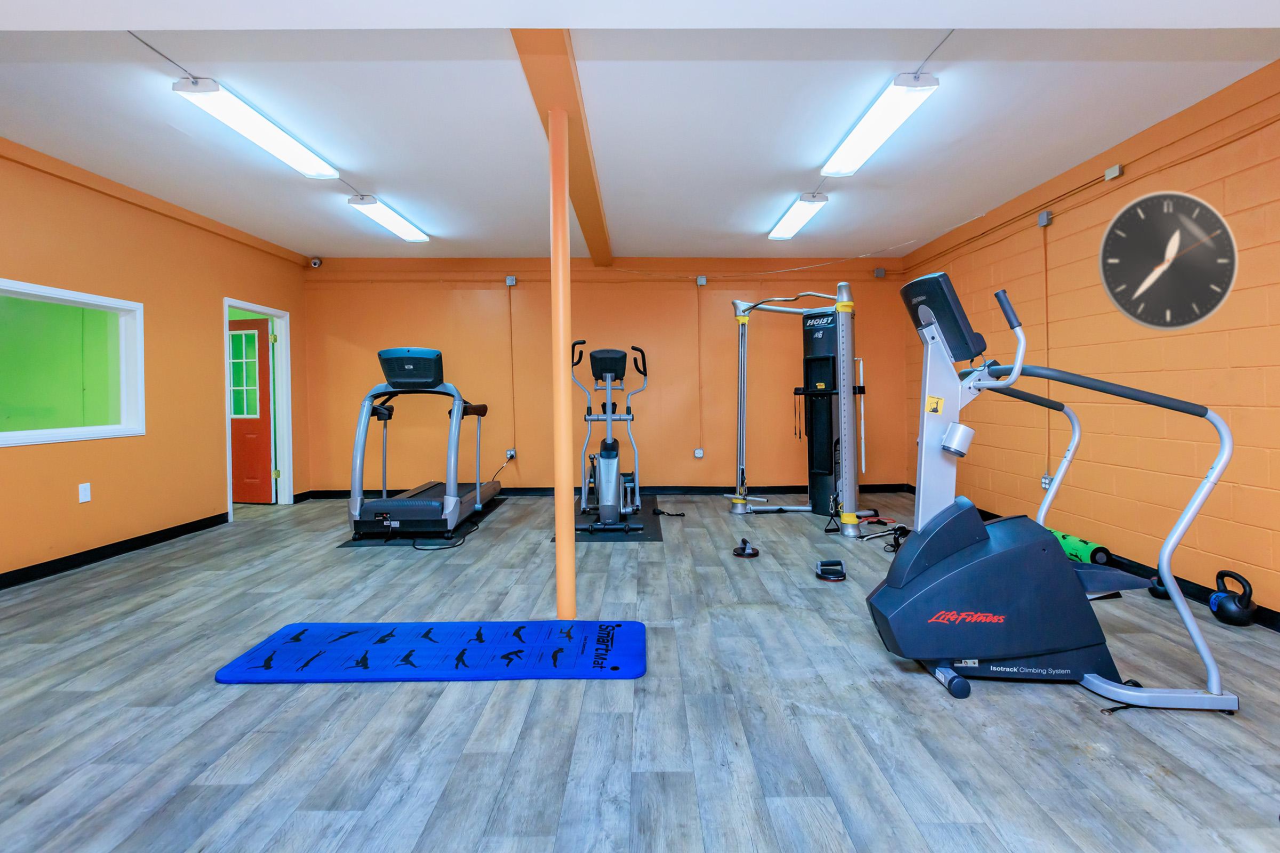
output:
12.37.10
